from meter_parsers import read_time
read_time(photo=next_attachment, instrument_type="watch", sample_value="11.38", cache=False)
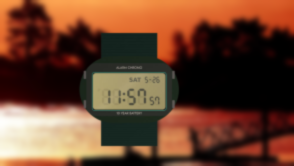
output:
11.57
